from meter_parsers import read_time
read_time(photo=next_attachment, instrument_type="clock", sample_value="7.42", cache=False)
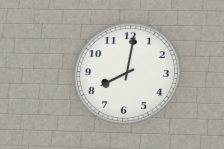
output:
8.01
